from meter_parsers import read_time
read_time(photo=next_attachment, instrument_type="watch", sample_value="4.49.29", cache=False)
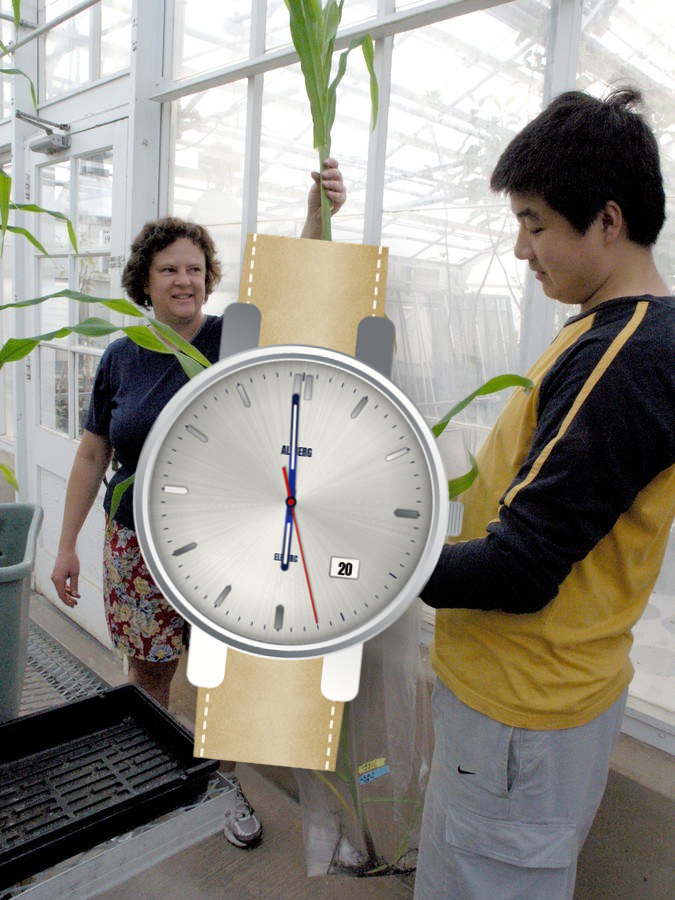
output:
5.59.27
